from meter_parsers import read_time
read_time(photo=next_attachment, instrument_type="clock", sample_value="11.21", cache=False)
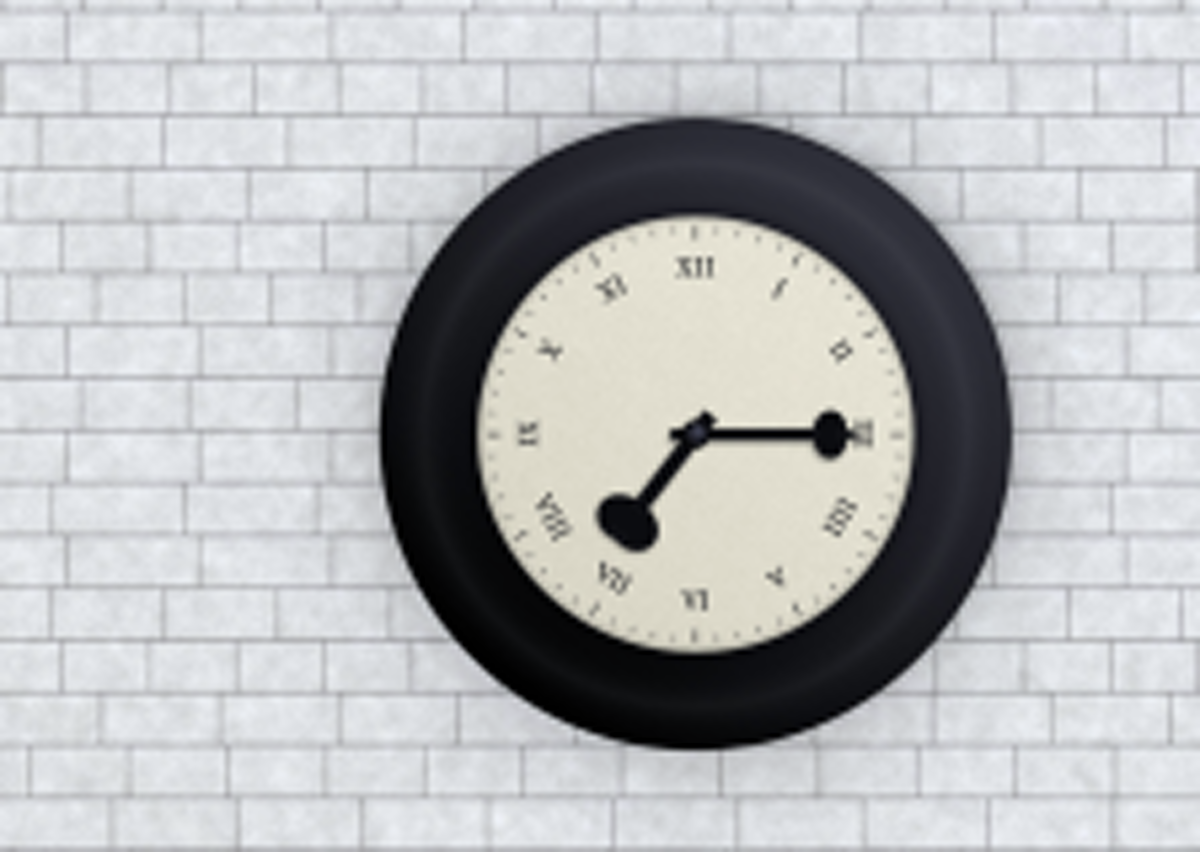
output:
7.15
